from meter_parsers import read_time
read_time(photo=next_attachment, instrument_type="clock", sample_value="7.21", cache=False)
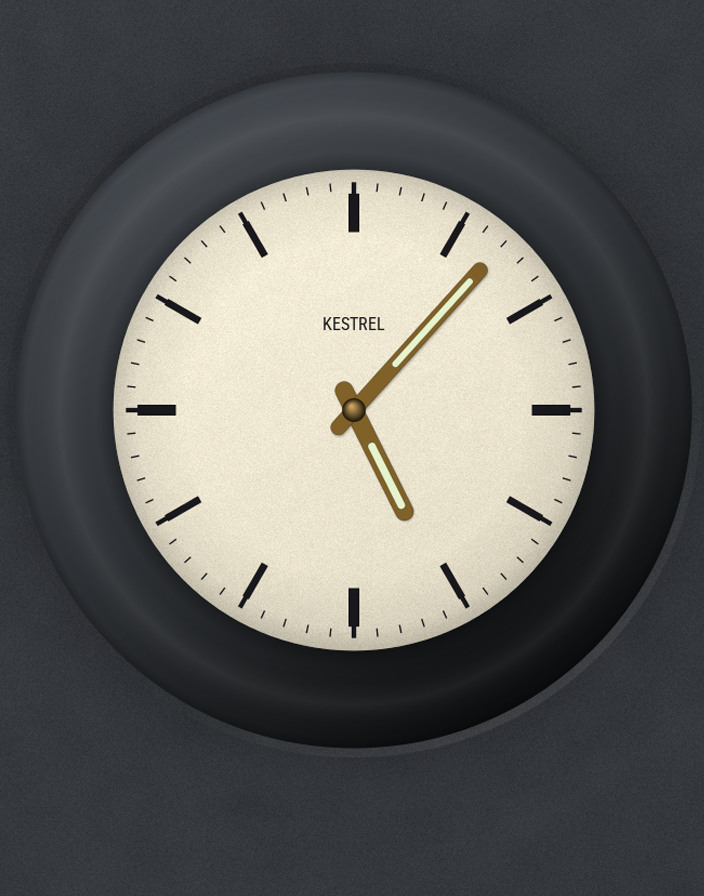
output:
5.07
